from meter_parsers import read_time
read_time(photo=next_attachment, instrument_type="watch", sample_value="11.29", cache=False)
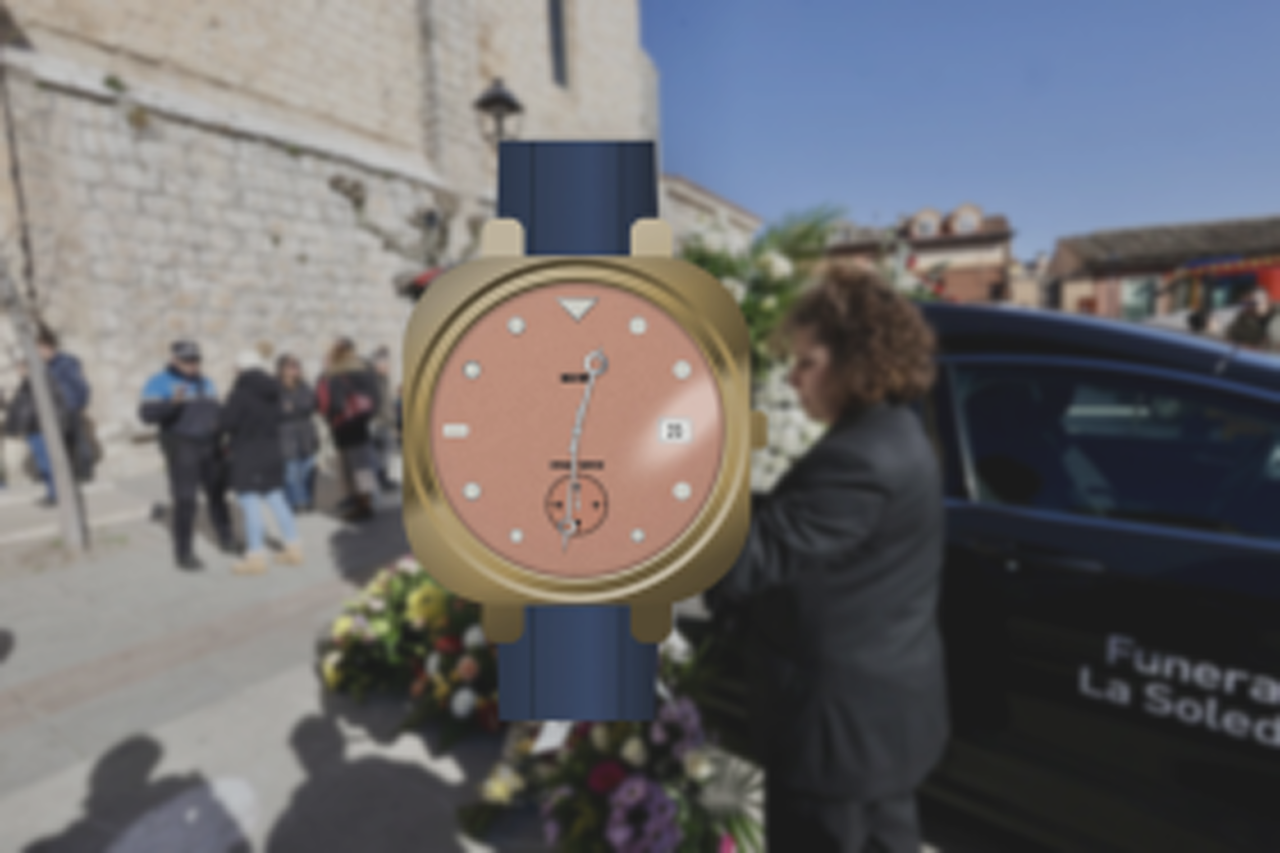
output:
12.31
